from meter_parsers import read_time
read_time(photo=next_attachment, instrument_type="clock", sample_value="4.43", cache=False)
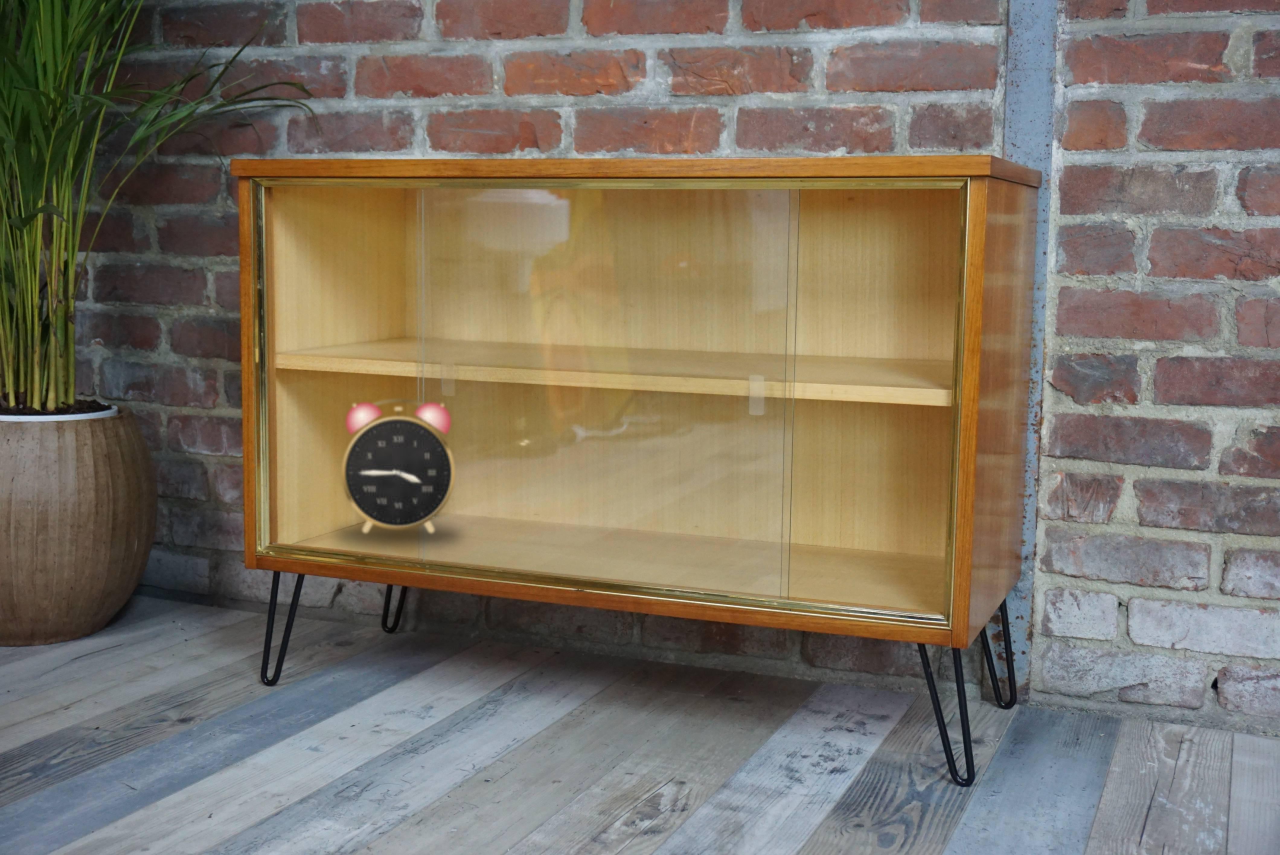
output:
3.45
